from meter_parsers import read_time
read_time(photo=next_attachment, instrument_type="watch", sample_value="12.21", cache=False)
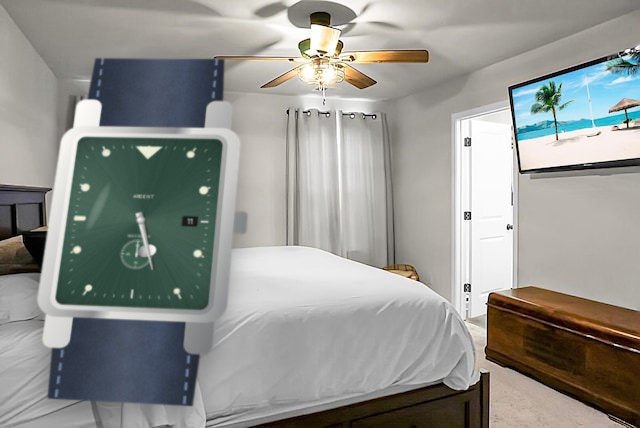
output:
5.27
